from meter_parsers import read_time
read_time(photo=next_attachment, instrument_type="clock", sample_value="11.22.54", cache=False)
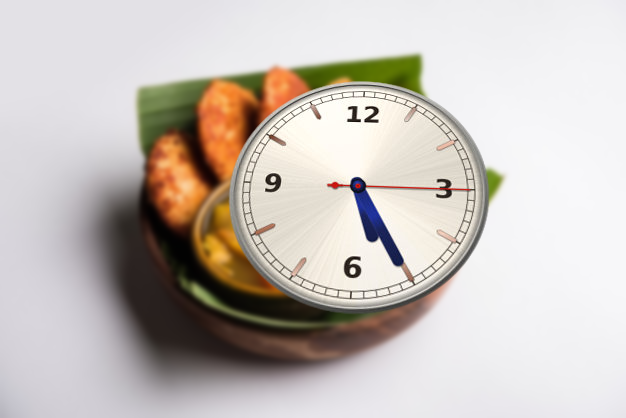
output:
5.25.15
